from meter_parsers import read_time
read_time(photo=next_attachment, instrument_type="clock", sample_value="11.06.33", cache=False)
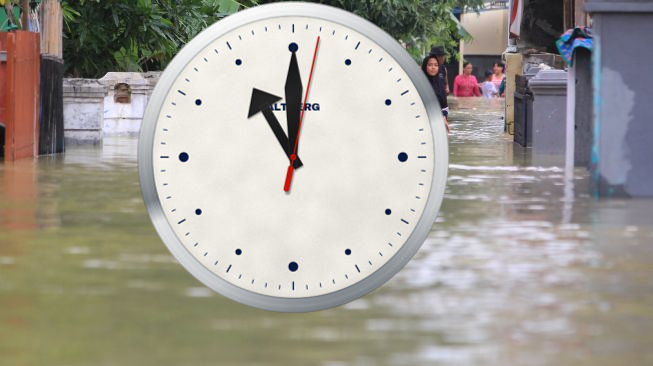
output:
11.00.02
